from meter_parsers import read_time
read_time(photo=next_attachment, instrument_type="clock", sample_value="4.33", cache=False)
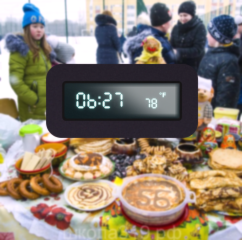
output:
6.27
